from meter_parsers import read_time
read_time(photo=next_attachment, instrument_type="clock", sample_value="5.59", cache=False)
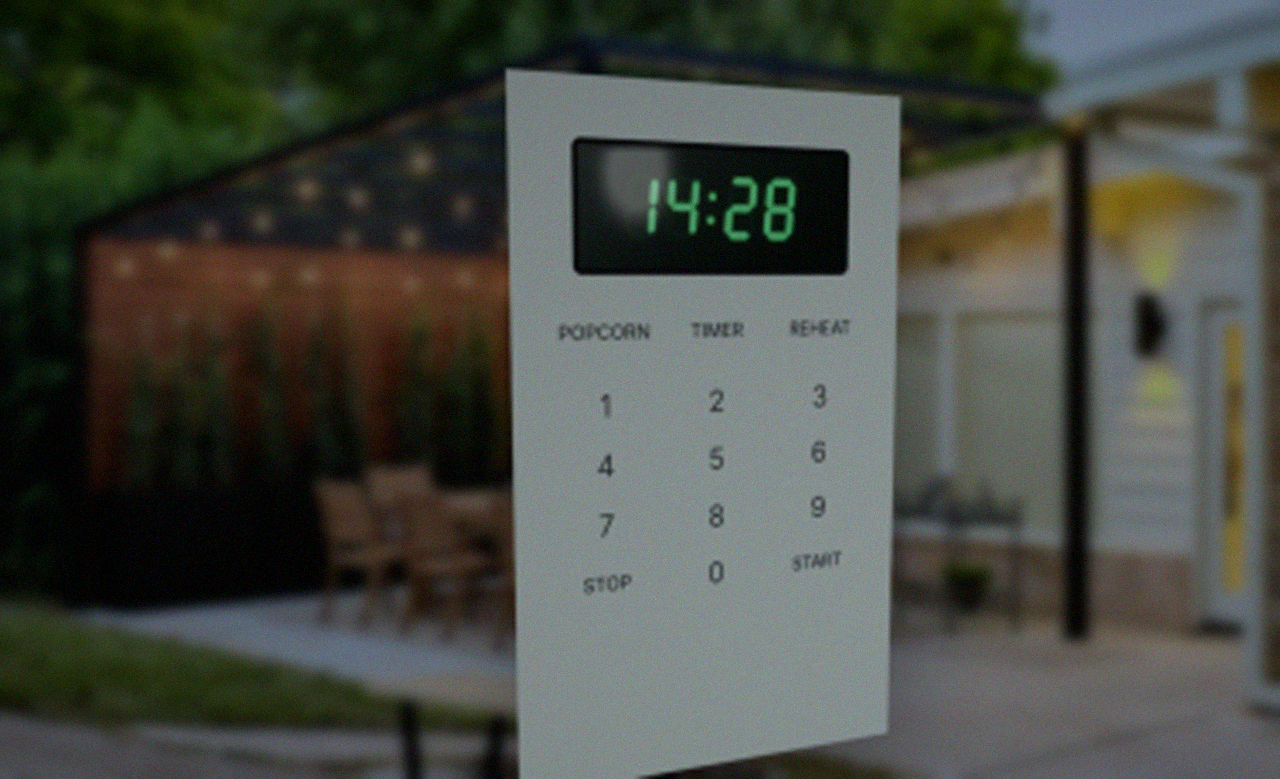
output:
14.28
